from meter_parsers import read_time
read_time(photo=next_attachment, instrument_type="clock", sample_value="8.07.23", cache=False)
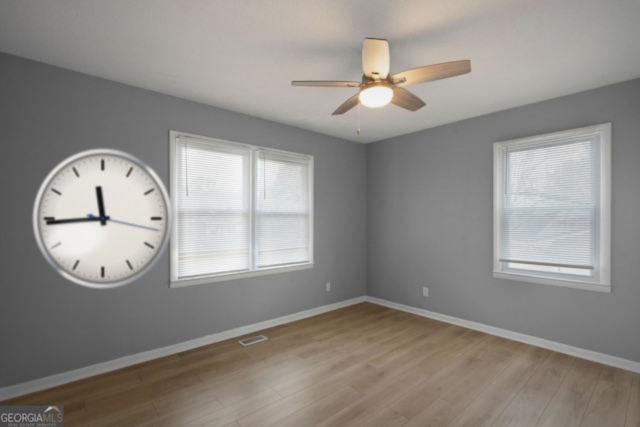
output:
11.44.17
